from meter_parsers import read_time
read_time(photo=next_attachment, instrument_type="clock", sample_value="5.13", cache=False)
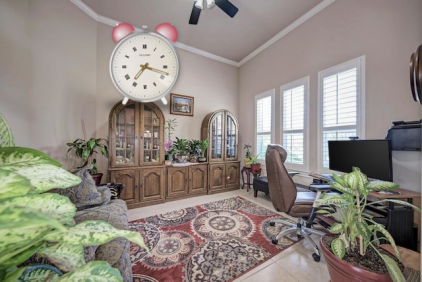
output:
7.18
